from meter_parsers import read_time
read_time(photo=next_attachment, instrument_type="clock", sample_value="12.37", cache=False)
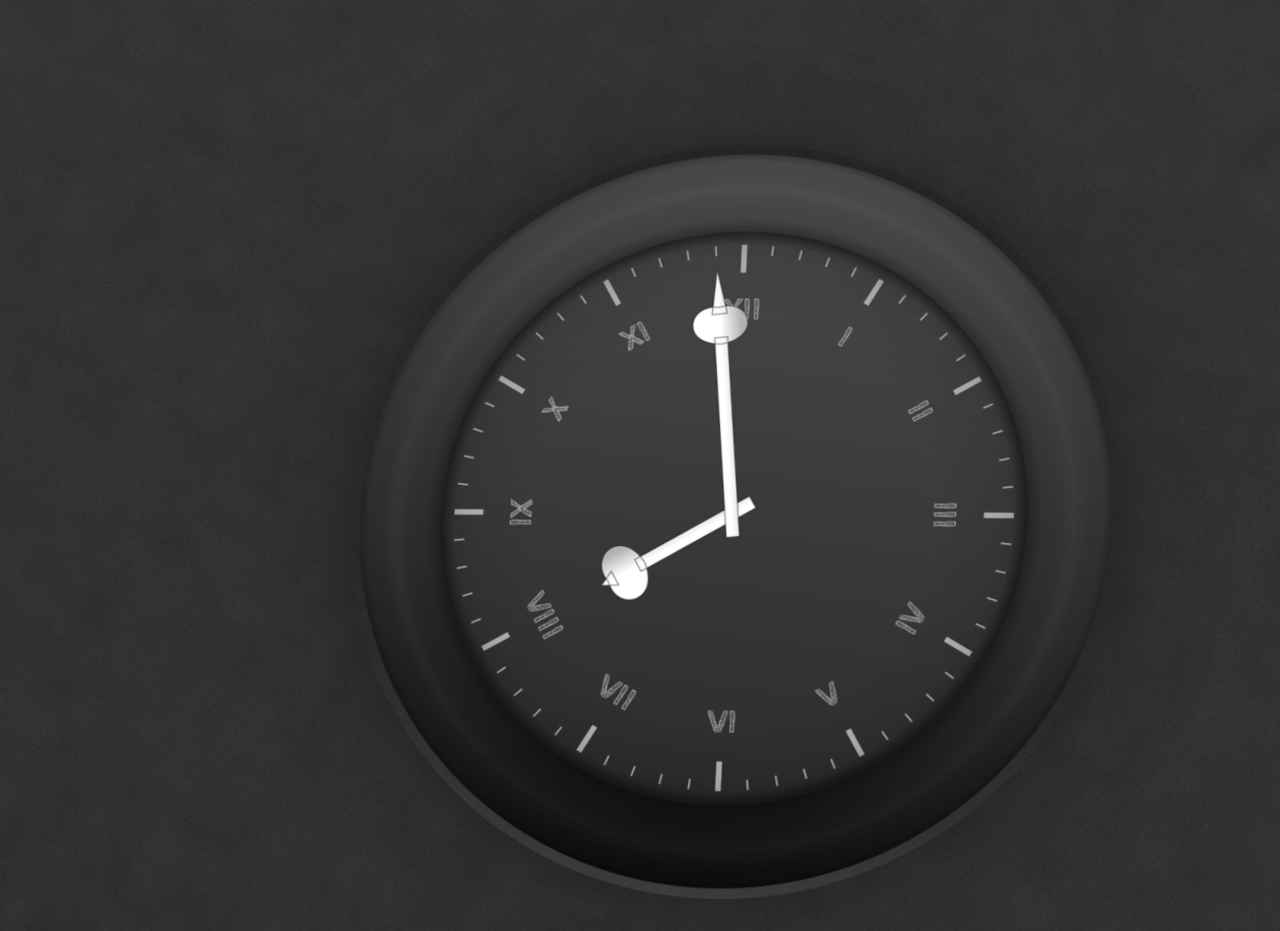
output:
7.59
